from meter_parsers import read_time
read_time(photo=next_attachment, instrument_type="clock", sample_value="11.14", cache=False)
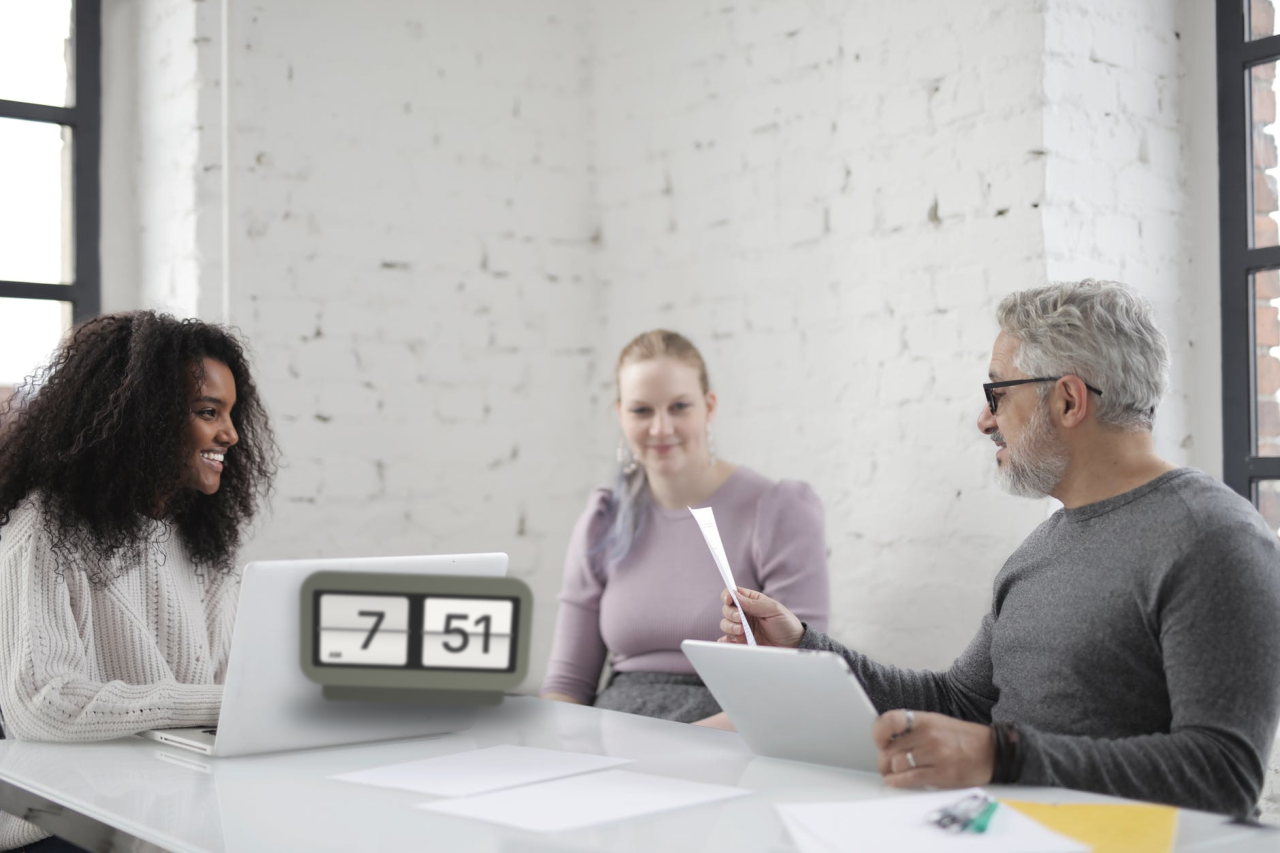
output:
7.51
